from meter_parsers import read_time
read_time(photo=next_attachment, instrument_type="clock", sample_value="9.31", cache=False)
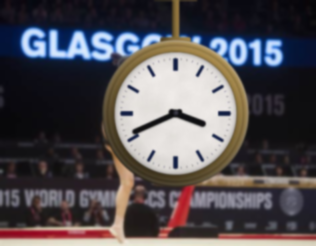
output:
3.41
